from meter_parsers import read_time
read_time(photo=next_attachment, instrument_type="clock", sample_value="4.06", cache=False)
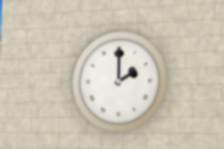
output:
2.00
